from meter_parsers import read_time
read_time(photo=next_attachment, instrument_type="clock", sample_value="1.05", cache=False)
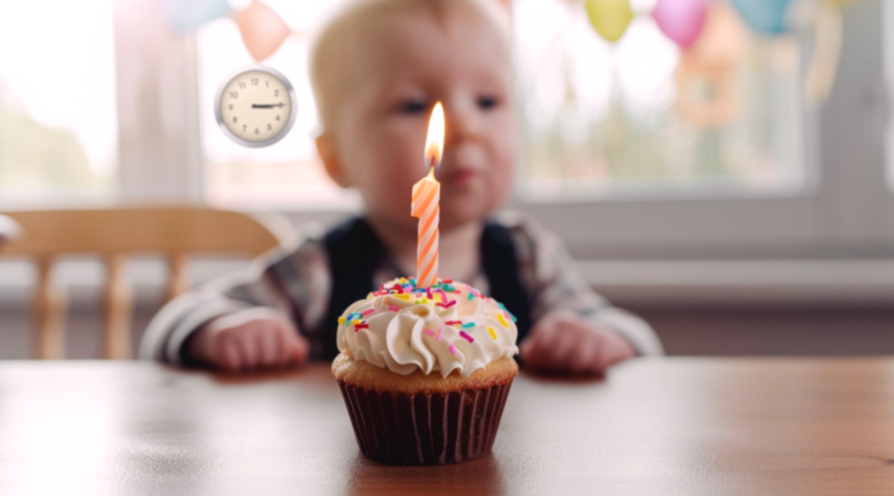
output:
3.15
